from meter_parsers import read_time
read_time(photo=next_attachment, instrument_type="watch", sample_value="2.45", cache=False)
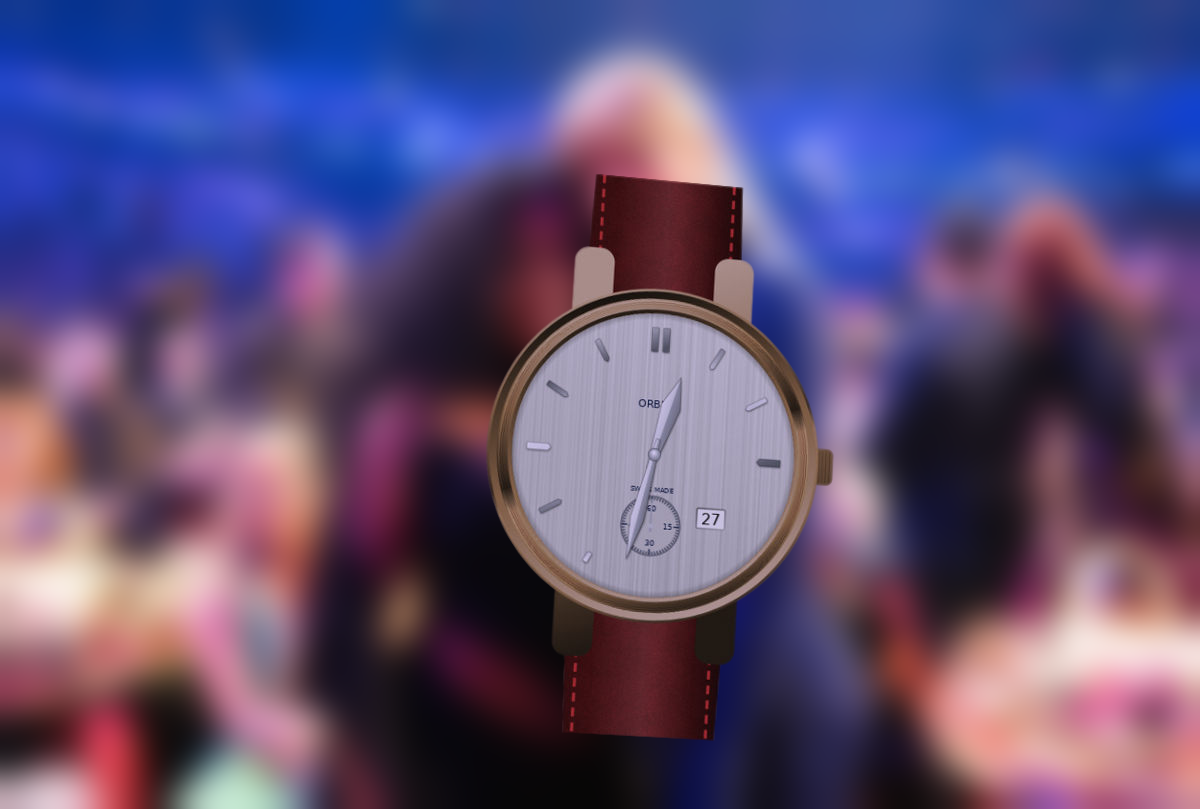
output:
12.32
